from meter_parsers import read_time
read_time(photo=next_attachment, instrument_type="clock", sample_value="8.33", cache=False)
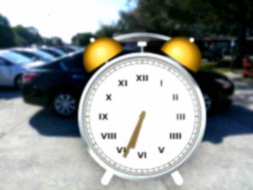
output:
6.34
